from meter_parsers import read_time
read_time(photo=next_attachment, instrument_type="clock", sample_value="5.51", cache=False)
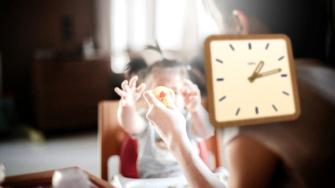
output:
1.13
